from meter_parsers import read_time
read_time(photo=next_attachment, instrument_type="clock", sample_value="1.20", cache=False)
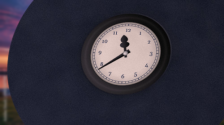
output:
11.39
